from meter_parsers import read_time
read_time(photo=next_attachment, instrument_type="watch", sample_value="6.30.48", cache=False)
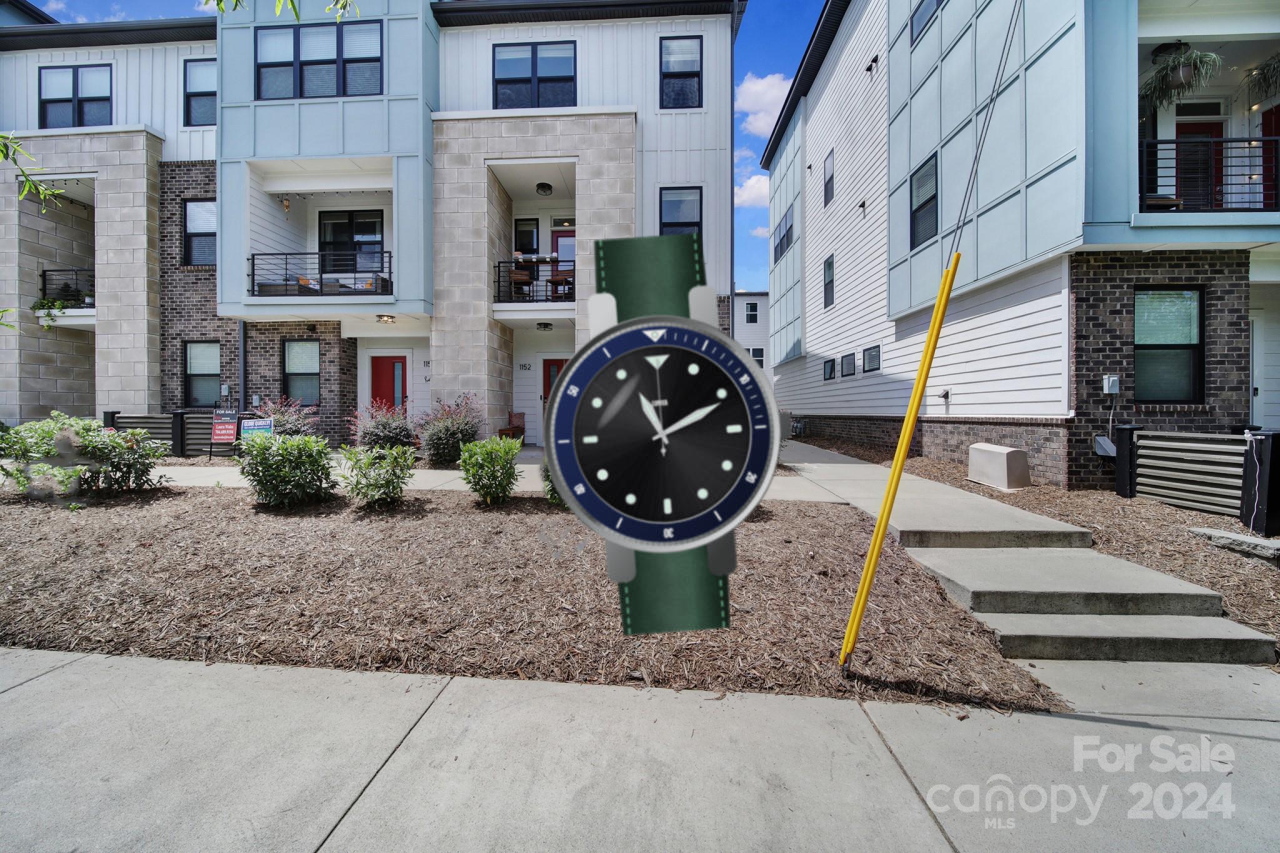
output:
11.11.00
